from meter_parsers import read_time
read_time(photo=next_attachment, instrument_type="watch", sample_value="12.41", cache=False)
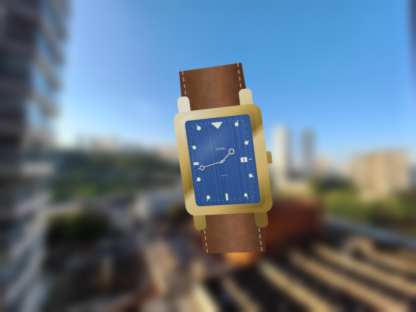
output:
1.43
